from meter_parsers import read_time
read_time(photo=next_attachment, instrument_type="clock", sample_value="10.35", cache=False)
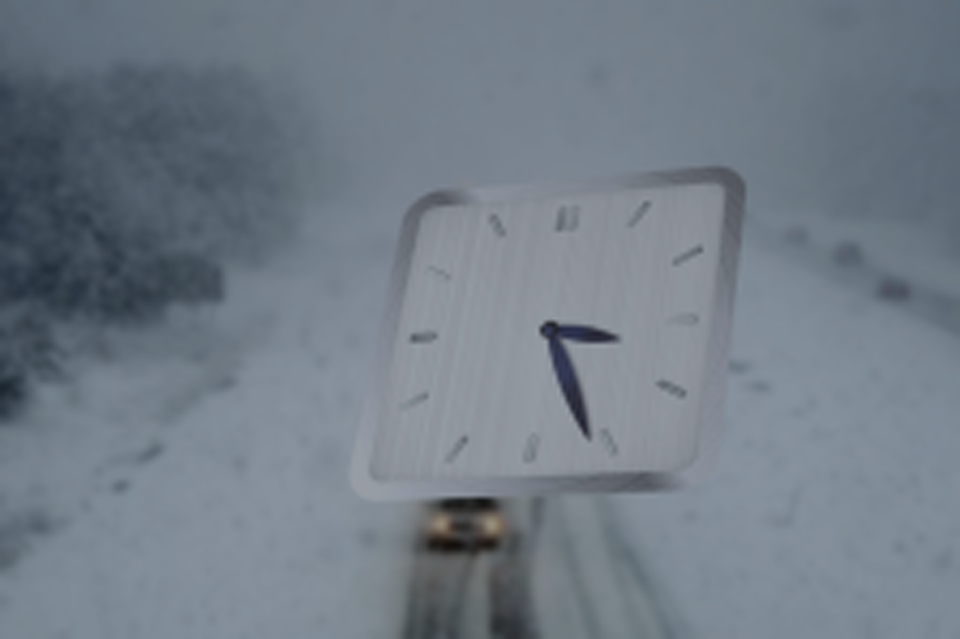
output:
3.26
